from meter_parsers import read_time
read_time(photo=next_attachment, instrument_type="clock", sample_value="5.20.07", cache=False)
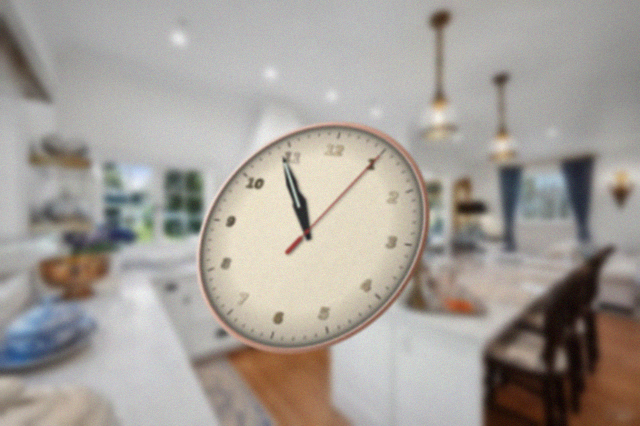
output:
10.54.05
